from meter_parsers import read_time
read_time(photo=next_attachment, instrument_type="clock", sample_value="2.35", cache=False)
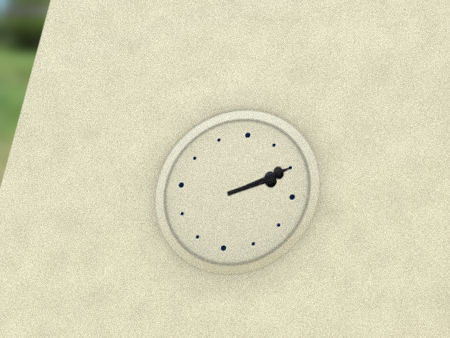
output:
2.10
